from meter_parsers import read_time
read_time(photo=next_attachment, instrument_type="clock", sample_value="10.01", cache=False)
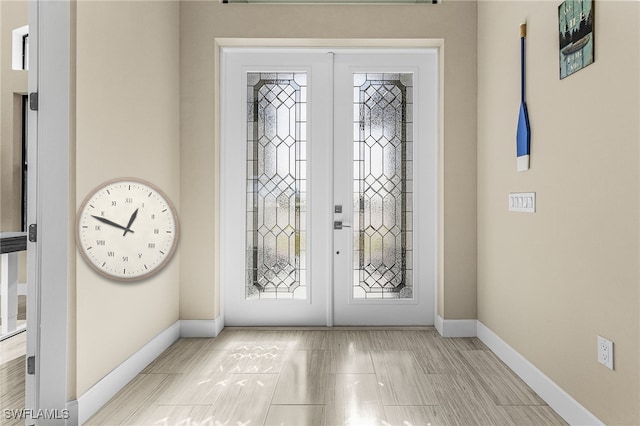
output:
12.48
